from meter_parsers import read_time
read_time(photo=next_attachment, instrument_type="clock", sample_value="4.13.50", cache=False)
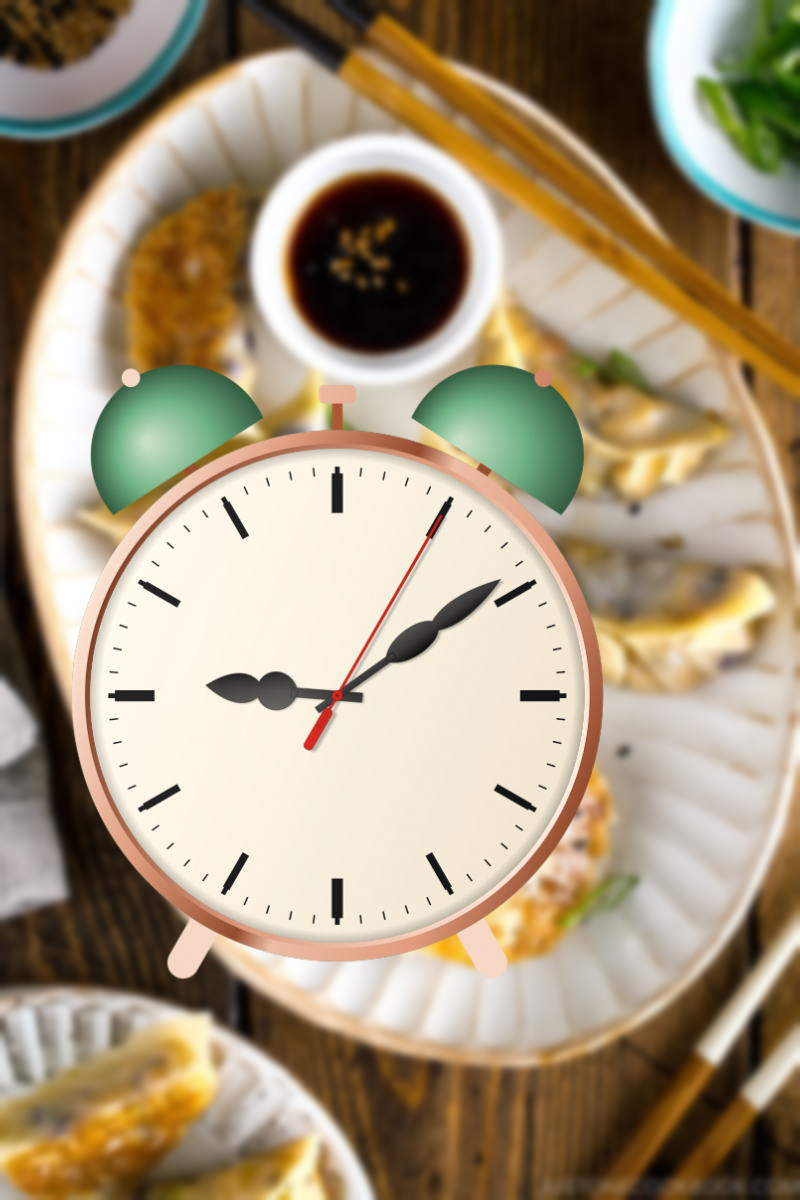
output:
9.09.05
